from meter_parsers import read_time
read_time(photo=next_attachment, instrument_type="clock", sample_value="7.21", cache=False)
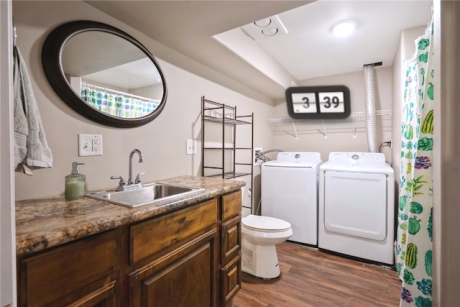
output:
3.39
